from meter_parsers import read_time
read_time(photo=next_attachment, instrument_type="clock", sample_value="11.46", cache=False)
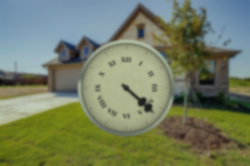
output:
4.22
